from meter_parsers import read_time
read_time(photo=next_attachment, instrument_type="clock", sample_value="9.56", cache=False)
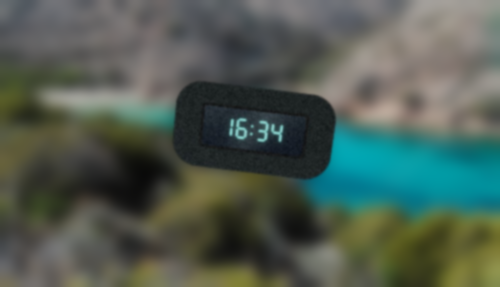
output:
16.34
